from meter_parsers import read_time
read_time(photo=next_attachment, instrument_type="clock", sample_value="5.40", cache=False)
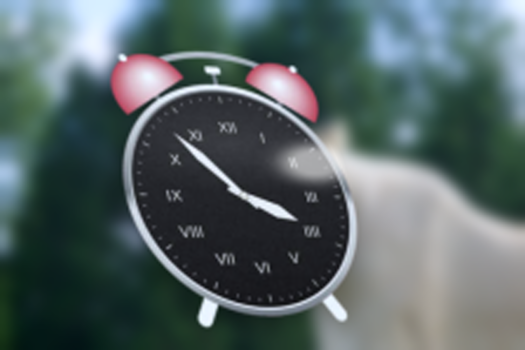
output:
3.53
